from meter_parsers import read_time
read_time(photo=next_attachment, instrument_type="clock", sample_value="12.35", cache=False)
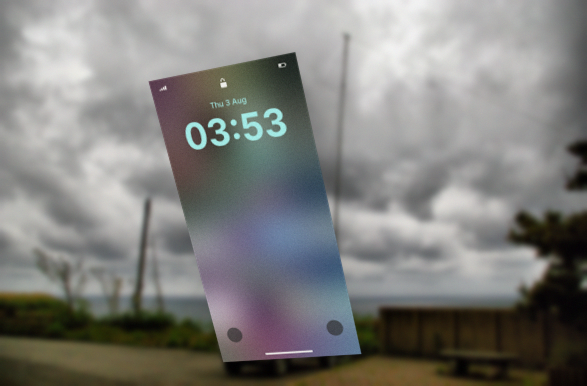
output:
3.53
